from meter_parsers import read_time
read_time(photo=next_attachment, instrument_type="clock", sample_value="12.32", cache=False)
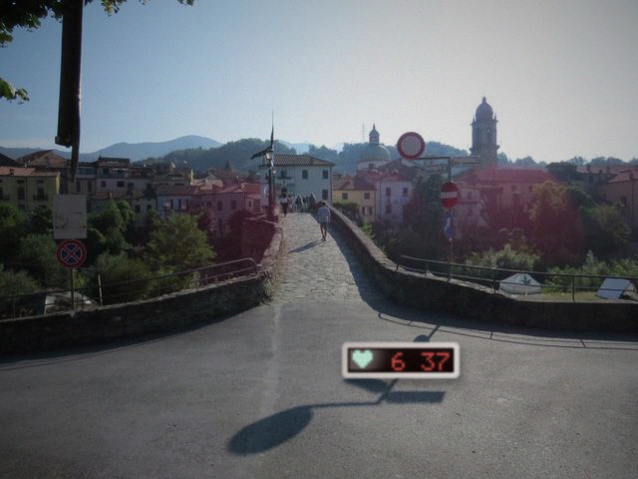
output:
6.37
